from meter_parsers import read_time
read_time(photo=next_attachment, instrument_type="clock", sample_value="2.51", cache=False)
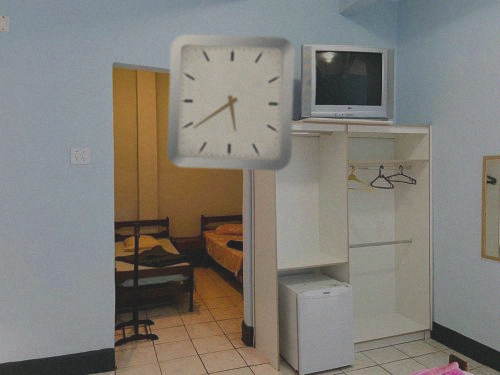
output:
5.39
